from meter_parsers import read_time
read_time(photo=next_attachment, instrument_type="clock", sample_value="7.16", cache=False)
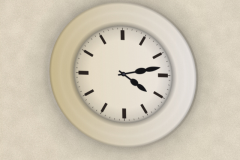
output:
4.13
